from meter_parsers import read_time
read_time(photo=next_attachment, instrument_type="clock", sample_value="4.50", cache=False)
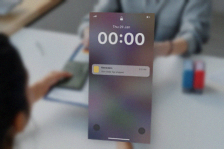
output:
0.00
